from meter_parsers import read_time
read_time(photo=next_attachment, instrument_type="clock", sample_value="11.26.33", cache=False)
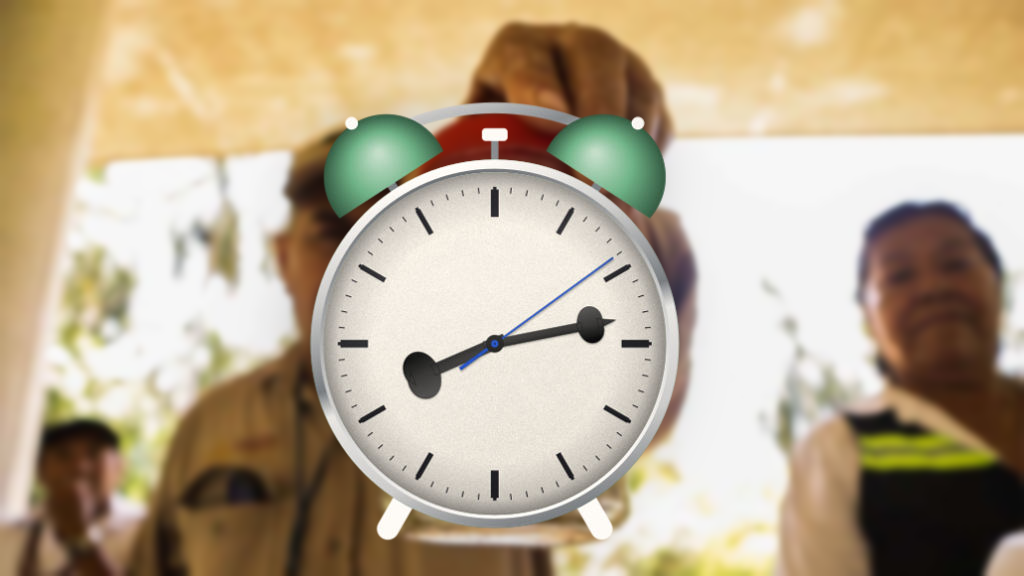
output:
8.13.09
